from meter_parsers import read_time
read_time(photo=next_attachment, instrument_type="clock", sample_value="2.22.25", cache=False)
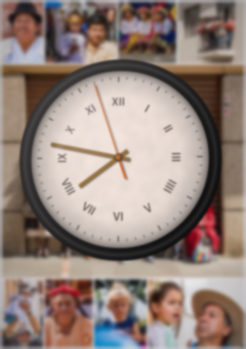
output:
7.46.57
